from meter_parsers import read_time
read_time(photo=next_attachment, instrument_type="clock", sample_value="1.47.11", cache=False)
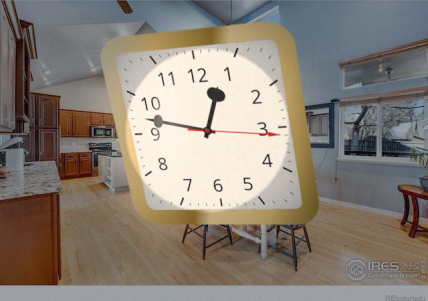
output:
12.47.16
